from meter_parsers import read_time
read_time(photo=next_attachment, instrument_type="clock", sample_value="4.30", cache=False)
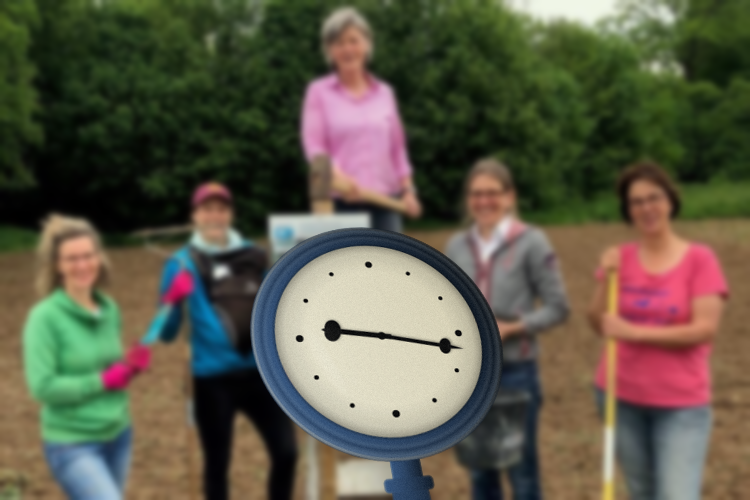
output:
9.17
